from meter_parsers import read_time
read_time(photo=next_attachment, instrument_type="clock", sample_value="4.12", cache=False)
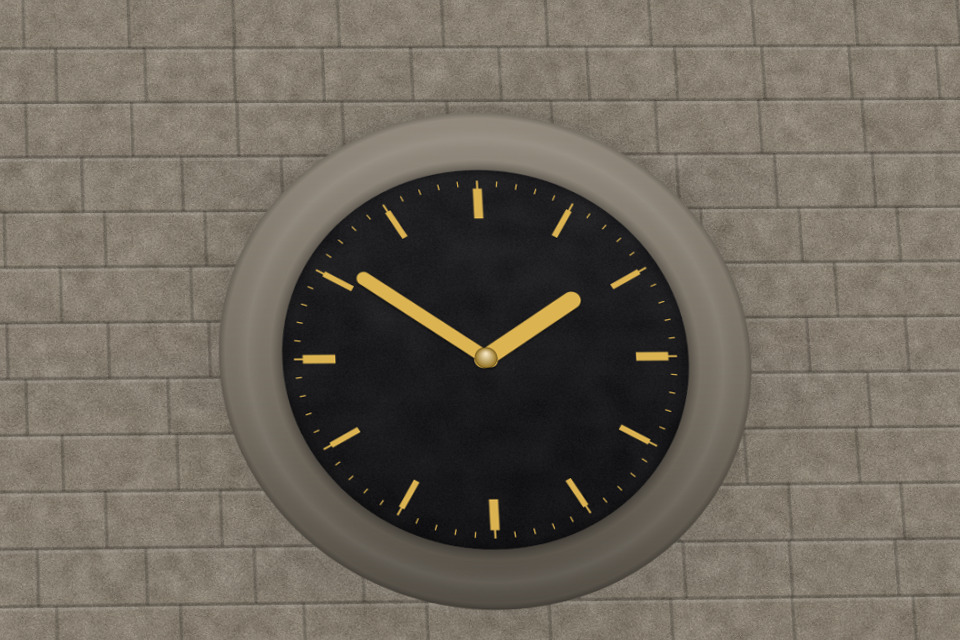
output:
1.51
